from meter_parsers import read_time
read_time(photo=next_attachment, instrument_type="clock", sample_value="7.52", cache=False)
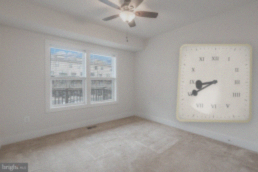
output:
8.40
